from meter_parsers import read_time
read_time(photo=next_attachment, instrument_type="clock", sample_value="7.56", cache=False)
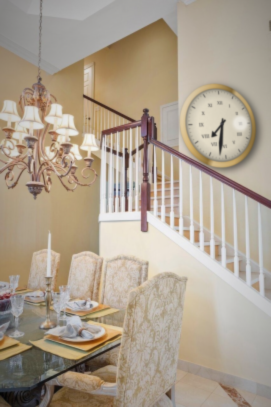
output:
7.32
